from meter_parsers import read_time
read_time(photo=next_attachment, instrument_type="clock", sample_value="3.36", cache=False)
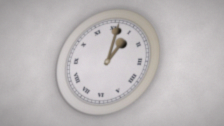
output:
1.01
